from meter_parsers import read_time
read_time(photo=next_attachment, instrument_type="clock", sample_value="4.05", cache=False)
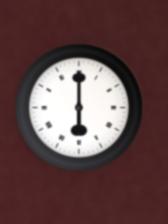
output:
6.00
